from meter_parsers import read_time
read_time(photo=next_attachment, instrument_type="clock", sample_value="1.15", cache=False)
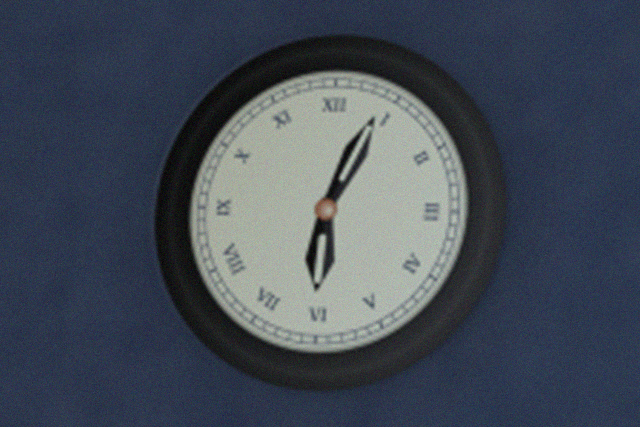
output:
6.04
